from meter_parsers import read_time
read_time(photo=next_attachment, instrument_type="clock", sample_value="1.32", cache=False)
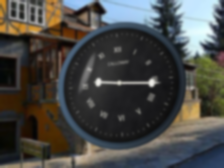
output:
9.16
